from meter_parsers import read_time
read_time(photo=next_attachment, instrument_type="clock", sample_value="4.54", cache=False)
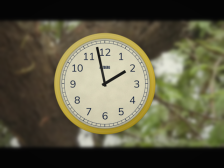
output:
1.58
